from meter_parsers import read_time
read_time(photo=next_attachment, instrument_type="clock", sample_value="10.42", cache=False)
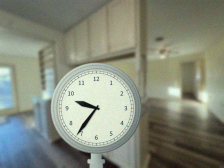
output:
9.36
